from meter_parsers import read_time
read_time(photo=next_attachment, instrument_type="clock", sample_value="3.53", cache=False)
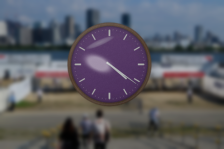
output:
4.21
